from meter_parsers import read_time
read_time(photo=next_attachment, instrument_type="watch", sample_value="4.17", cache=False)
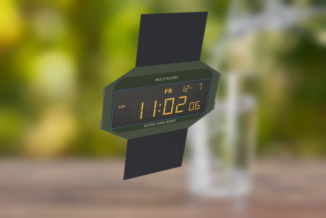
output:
11.02
